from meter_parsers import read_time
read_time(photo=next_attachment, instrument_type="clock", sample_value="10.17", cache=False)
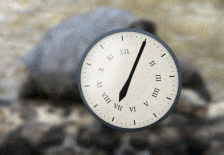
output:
7.05
